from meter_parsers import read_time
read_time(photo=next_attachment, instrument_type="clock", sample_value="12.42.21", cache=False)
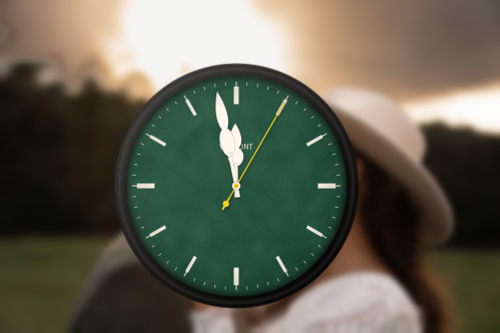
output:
11.58.05
